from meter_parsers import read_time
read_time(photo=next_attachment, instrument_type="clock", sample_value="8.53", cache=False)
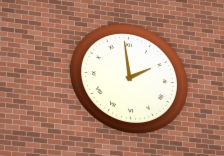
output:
1.59
